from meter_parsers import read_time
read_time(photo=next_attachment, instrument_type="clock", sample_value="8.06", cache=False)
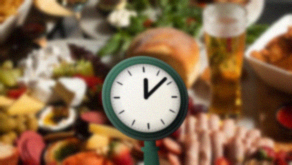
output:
12.08
